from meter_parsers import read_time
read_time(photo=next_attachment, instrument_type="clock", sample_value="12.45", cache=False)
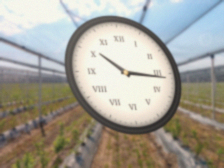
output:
10.16
